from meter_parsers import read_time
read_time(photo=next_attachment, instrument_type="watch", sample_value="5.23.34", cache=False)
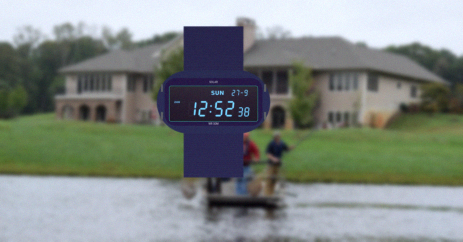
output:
12.52.38
